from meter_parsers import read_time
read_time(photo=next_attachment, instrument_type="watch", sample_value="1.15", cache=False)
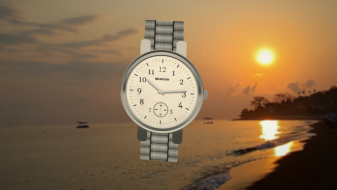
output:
10.14
